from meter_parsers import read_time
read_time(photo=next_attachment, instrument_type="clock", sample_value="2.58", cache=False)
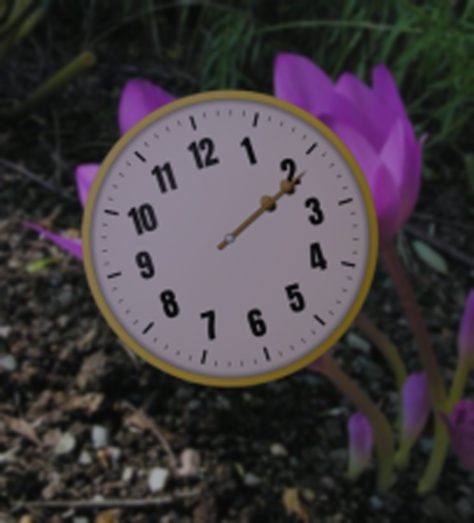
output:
2.11
